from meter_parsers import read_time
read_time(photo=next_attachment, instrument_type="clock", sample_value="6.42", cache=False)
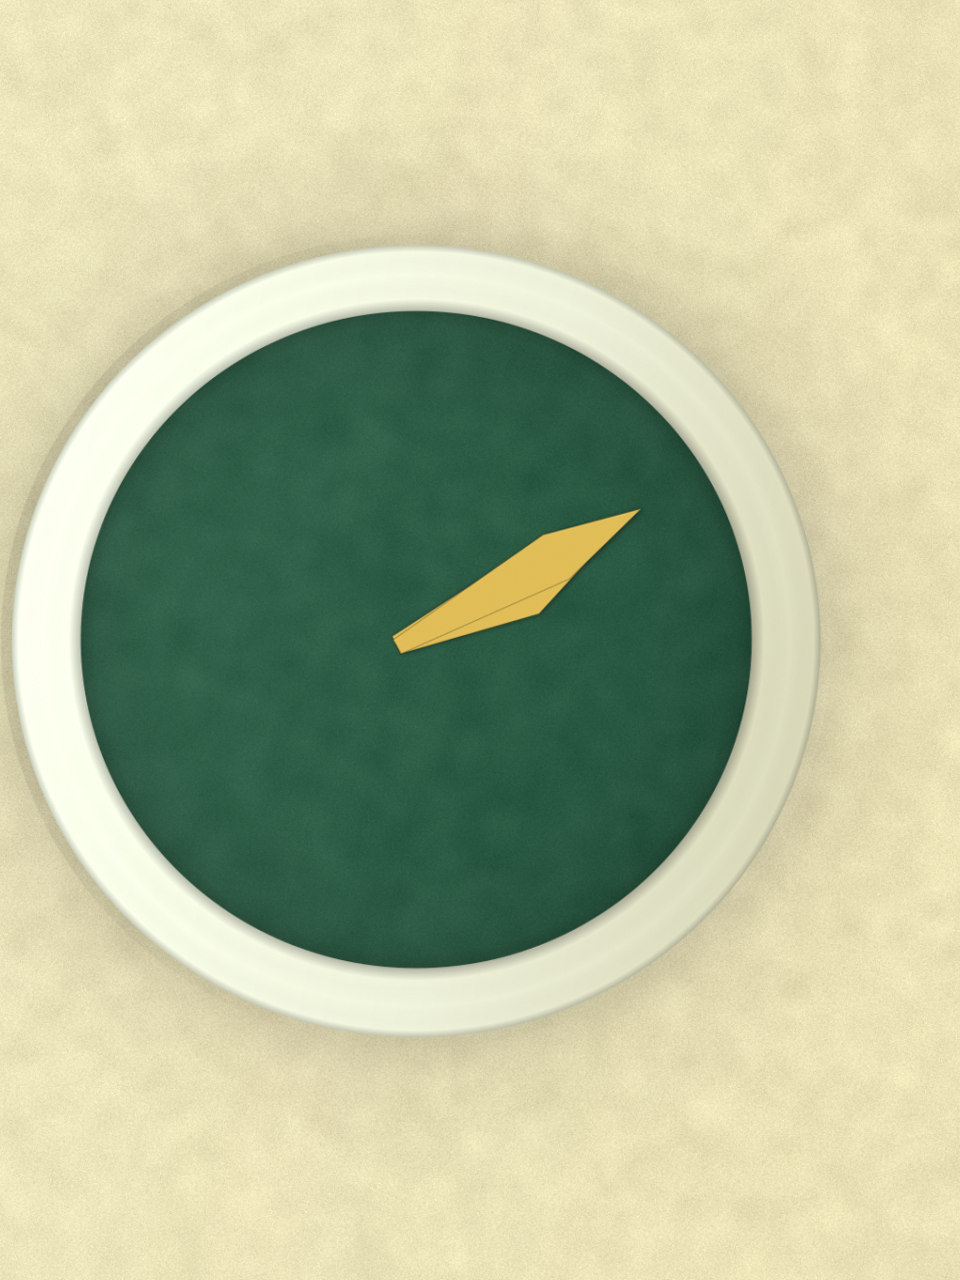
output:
2.10
